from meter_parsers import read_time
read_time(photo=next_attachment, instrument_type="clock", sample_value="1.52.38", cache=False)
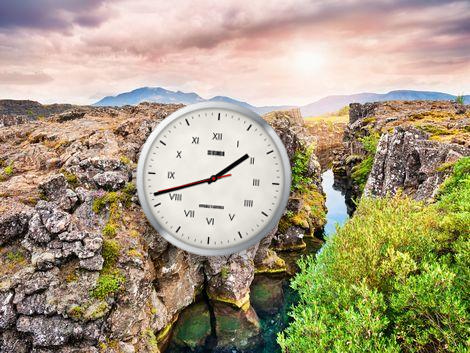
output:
1.41.42
